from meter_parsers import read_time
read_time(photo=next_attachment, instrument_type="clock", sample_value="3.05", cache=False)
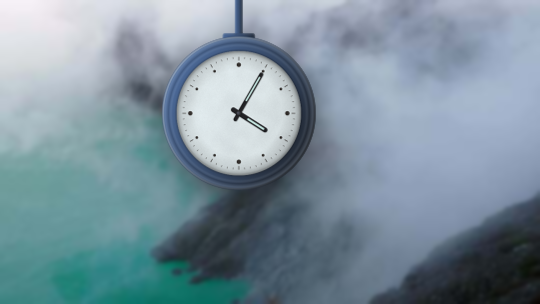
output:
4.05
